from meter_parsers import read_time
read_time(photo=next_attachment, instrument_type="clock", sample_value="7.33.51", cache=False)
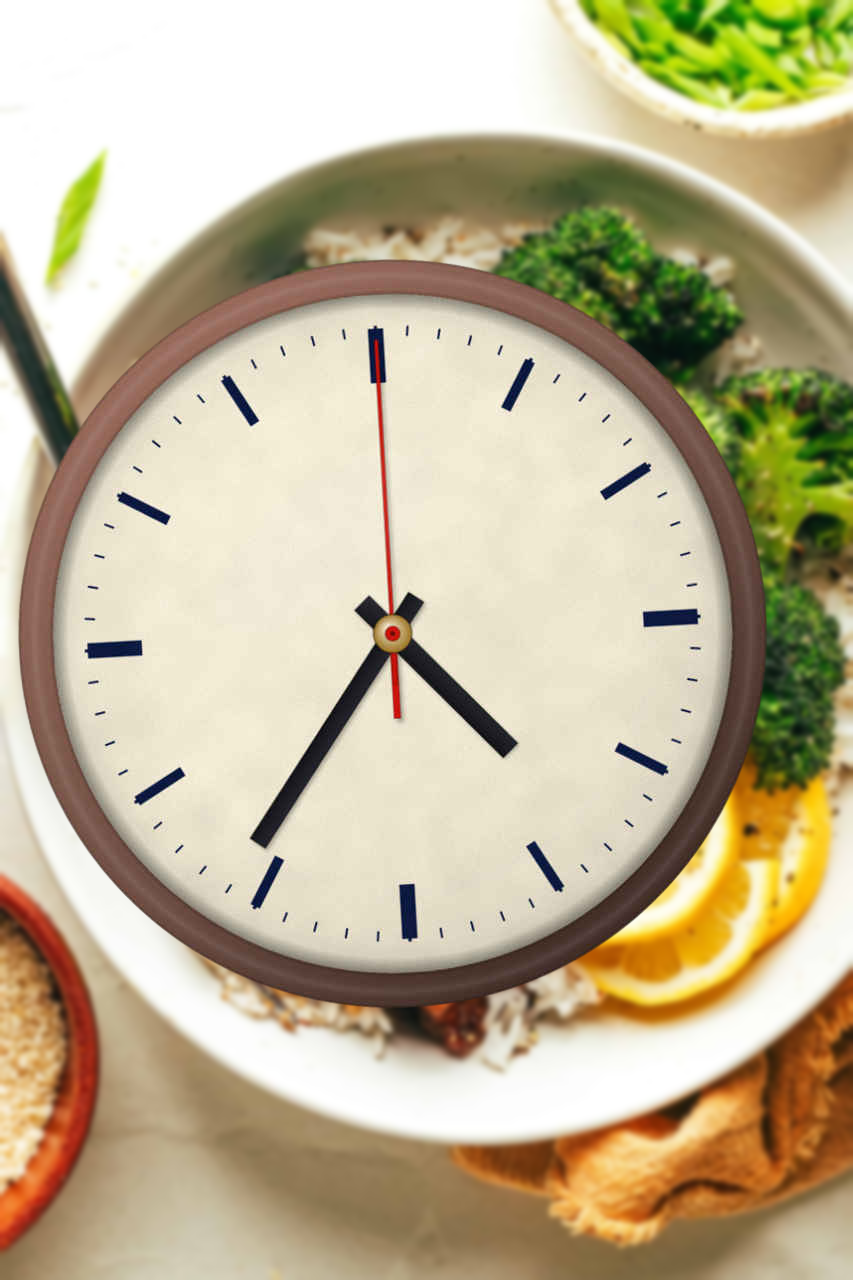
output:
4.36.00
